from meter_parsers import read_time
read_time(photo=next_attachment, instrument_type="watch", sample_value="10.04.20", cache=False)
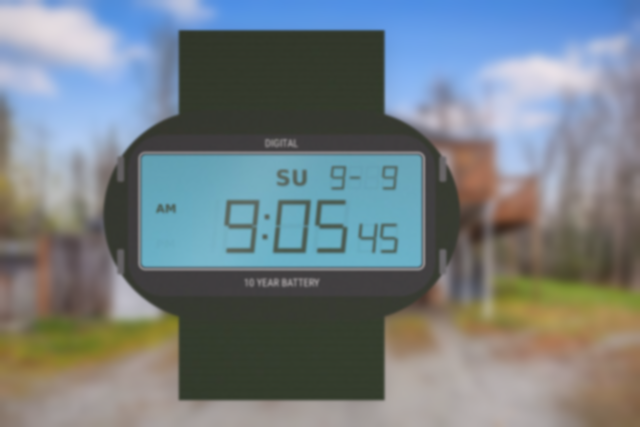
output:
9.05.45
